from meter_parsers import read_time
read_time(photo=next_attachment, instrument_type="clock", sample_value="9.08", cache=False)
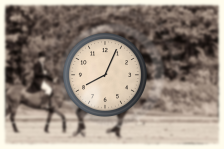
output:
8.04
